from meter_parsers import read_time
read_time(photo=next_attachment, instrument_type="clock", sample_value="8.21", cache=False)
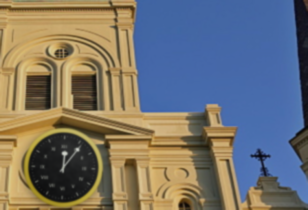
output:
12.06
